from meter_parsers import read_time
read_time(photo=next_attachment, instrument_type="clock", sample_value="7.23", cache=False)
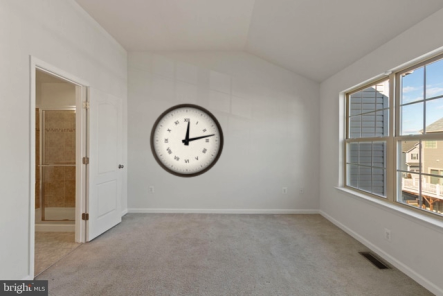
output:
12.13
